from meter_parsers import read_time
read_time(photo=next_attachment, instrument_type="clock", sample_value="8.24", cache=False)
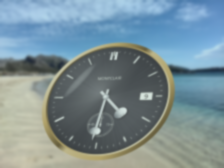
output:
4.31
